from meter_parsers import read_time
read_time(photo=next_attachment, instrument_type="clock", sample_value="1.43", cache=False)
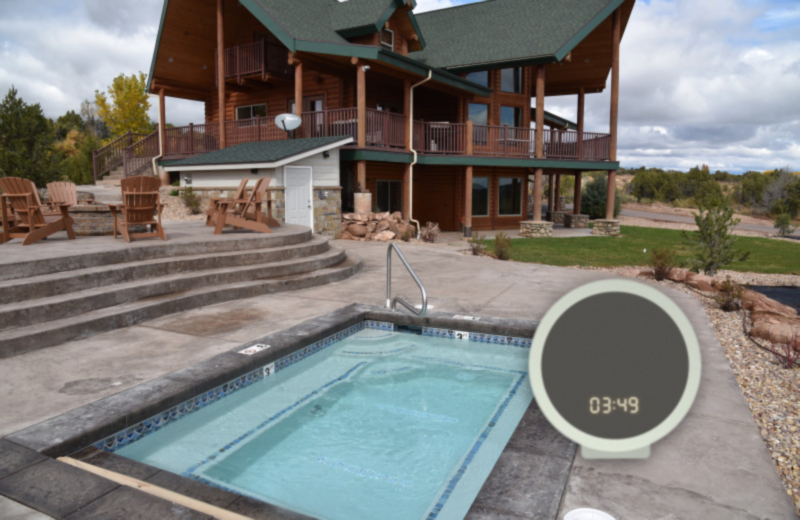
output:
3.49
